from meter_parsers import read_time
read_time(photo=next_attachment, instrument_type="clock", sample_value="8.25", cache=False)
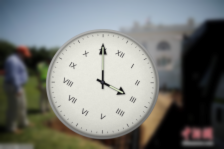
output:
2.55
